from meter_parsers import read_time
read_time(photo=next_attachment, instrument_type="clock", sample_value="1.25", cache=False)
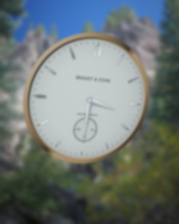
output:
3.30
